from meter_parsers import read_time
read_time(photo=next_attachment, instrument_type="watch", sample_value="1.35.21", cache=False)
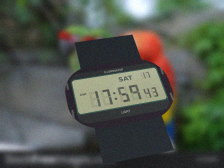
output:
17.59.43
